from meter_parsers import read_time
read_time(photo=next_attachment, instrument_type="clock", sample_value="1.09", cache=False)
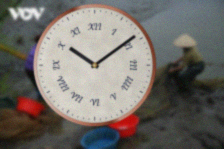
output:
10.09
